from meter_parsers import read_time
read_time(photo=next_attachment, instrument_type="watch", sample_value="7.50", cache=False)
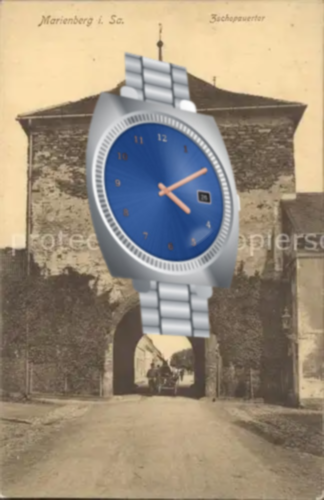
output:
4.10
